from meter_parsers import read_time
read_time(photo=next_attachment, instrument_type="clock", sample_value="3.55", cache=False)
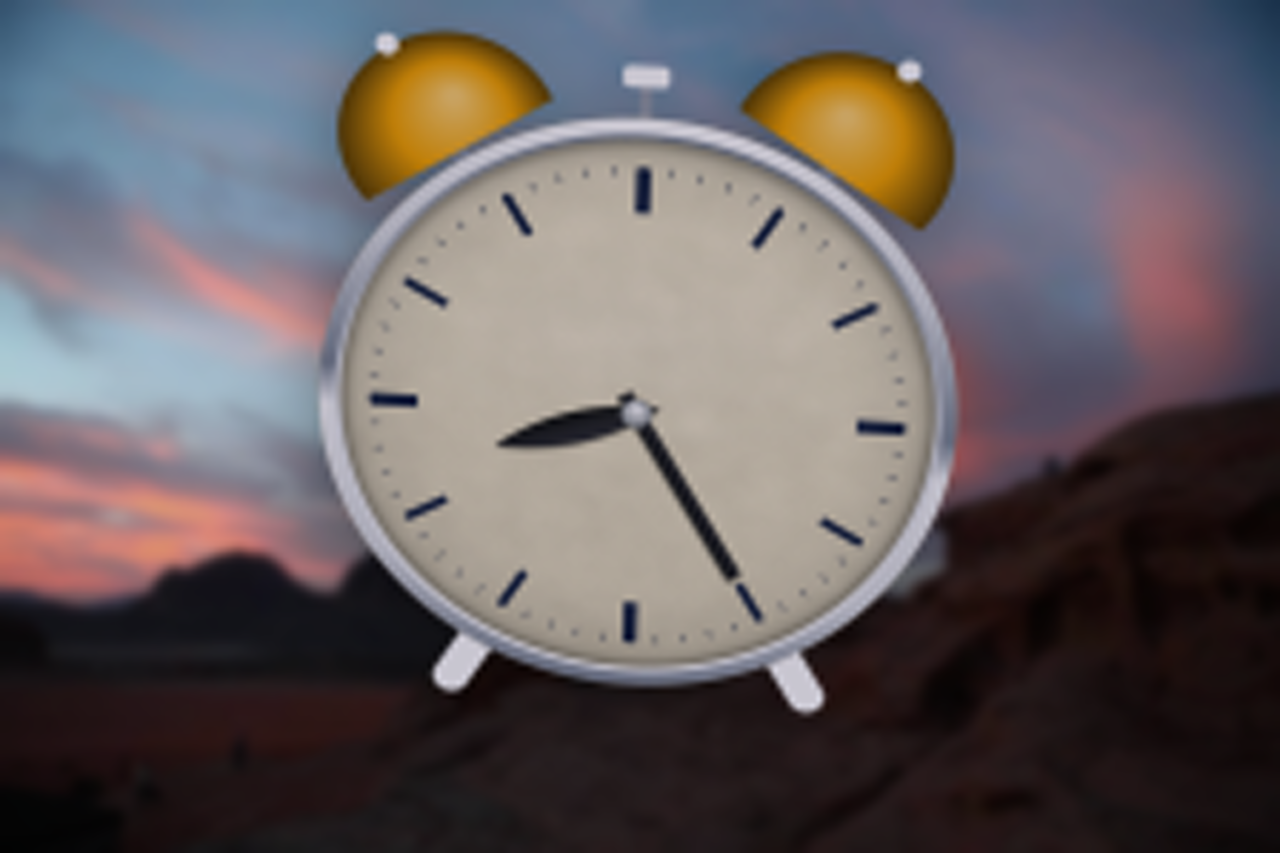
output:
8.25
